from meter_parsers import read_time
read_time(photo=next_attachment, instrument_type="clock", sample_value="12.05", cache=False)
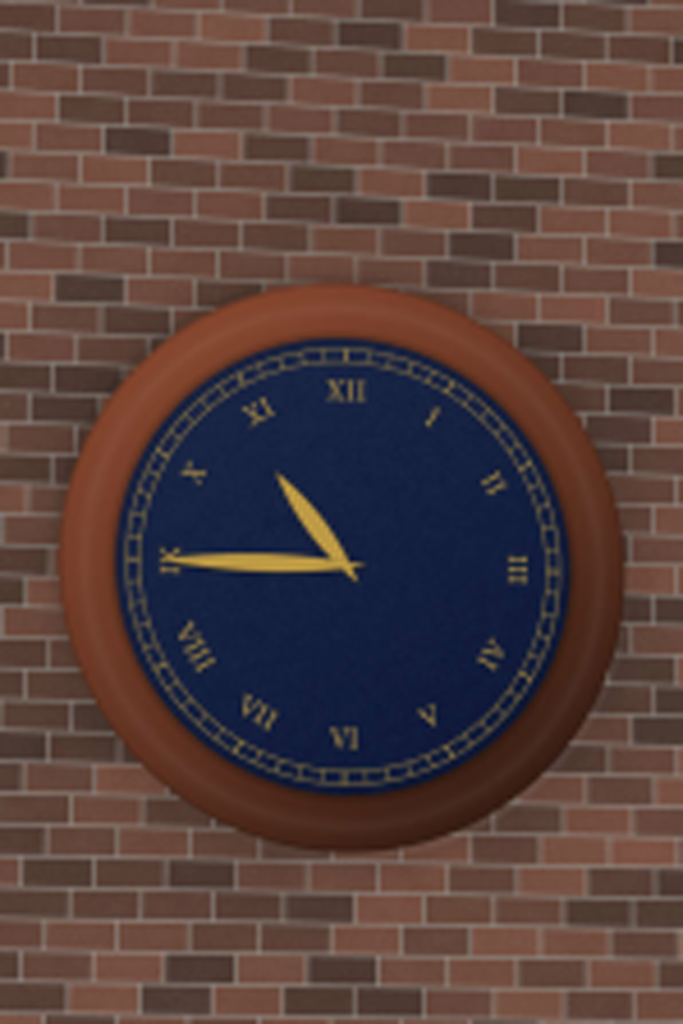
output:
10.45
